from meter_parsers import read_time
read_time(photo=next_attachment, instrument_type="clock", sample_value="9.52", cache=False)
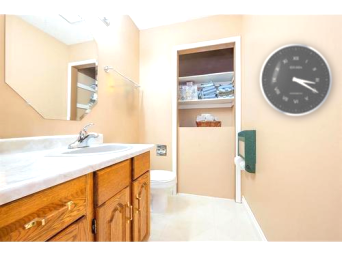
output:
3.20
